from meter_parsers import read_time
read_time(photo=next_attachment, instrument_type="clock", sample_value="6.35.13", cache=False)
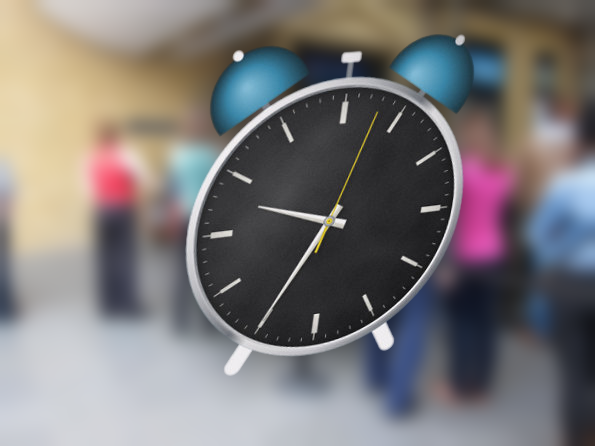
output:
9.35.03
